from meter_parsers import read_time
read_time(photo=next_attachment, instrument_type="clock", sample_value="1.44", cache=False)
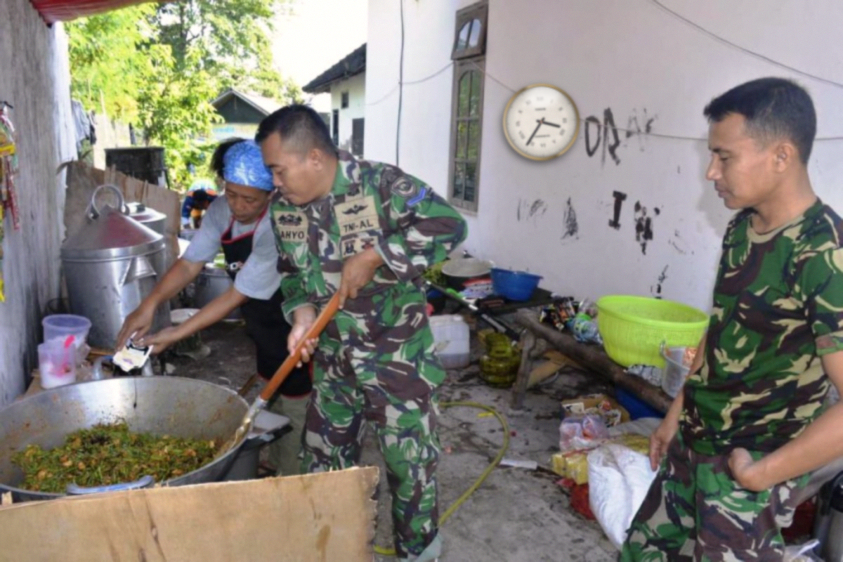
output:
3.36
